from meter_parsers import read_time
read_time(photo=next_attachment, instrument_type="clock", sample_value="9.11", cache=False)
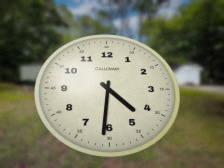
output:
4.31
